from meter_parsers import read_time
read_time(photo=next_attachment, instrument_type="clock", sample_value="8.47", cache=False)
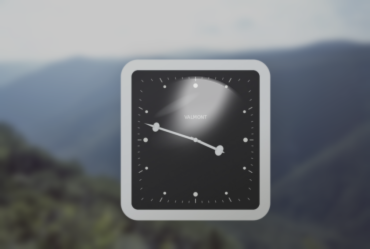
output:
3.48
